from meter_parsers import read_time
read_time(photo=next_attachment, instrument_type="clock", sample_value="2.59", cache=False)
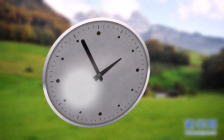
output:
1.56
